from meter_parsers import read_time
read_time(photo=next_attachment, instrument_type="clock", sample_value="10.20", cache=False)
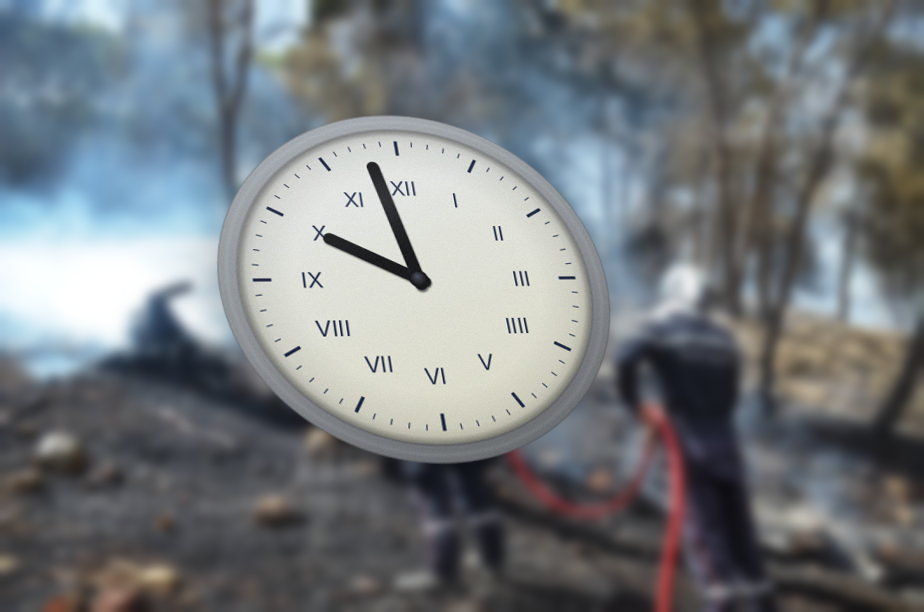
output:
9.58
